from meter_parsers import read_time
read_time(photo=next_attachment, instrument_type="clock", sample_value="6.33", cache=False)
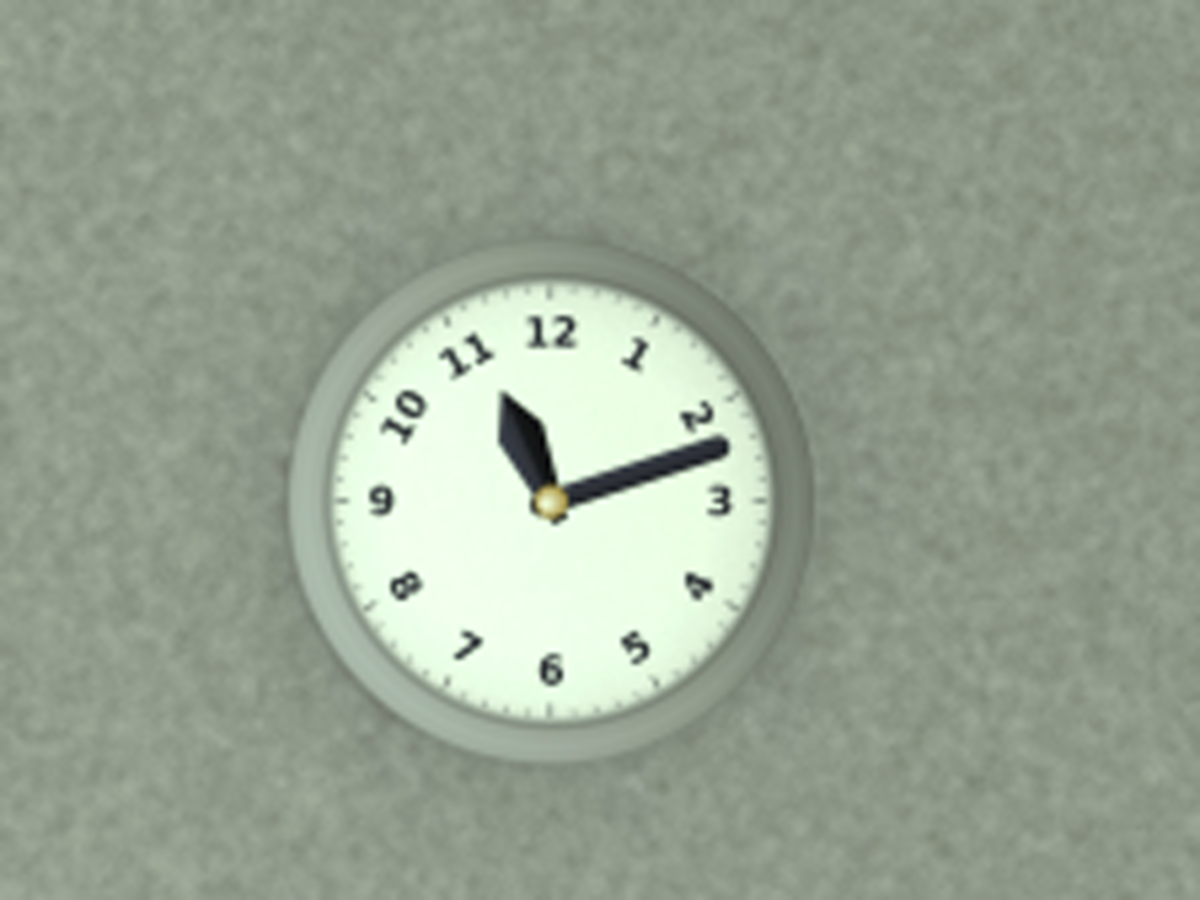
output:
11.12
